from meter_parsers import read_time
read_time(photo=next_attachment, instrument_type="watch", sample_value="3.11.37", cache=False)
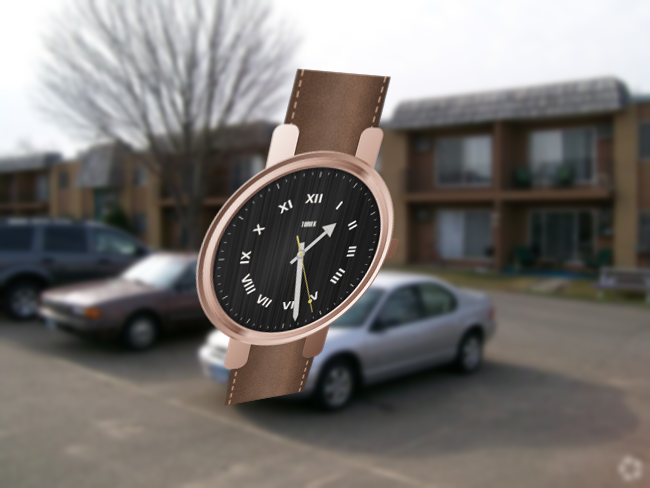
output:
1.28.26
